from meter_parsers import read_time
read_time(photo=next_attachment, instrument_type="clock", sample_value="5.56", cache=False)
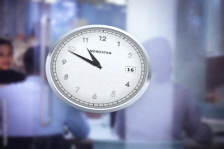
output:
10.49
